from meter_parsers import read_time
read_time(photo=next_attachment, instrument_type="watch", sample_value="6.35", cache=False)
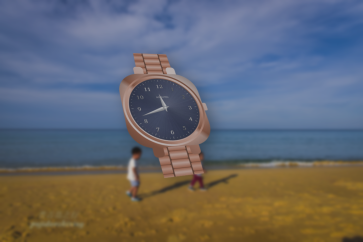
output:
11.42
